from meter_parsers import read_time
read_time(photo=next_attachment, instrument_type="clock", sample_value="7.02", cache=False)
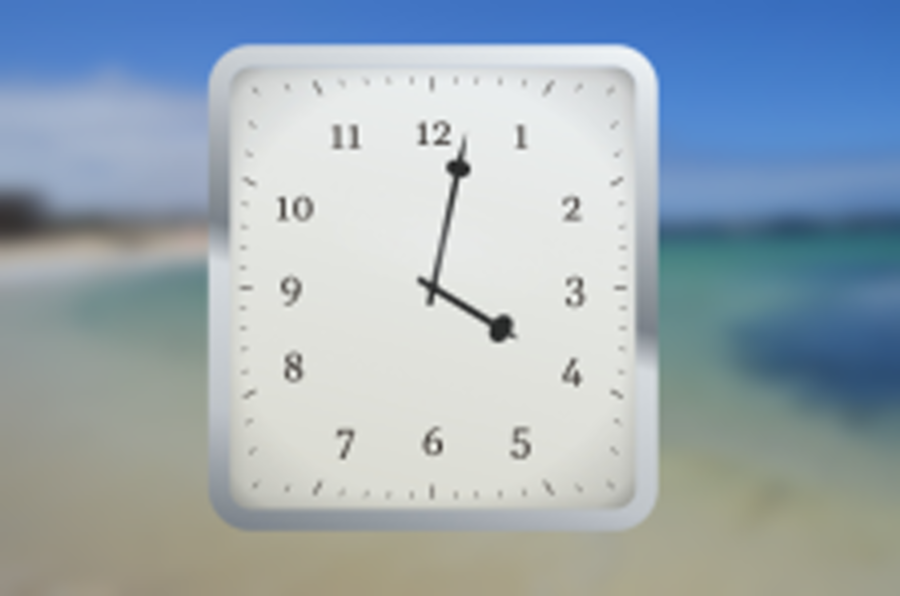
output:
4.02
